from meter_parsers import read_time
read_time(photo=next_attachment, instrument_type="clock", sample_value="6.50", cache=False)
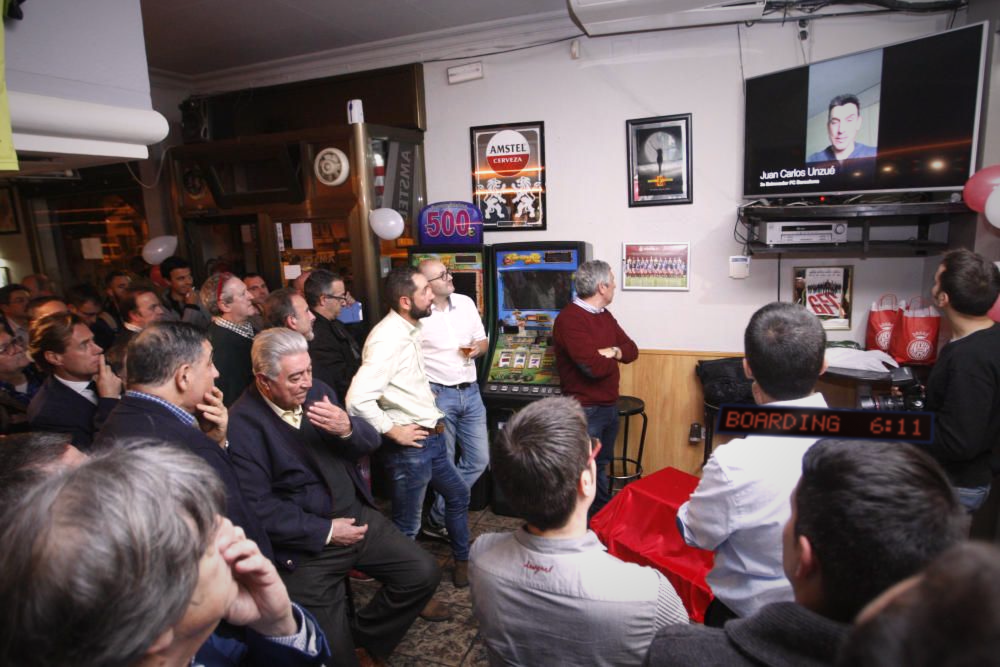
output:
6.11
